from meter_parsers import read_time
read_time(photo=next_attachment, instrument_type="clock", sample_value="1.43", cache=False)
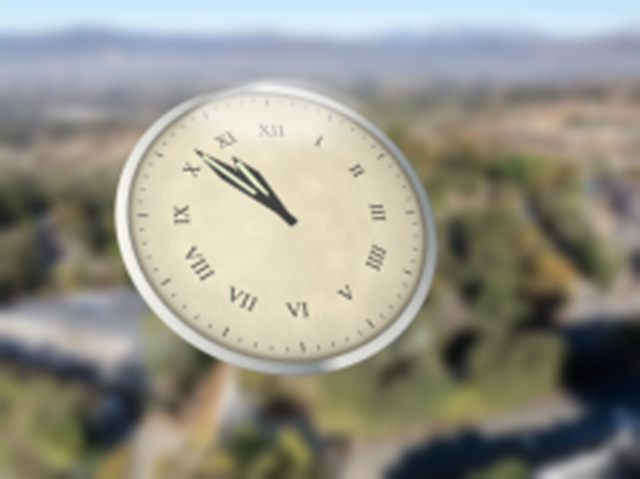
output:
10.52
